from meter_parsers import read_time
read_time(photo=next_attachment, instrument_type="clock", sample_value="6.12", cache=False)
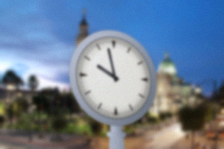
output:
9.58
